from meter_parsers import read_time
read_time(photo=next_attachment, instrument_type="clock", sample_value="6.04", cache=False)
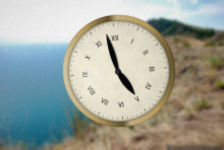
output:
4.58
